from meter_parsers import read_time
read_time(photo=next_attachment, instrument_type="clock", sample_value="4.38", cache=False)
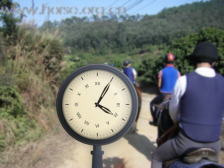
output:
4.05
